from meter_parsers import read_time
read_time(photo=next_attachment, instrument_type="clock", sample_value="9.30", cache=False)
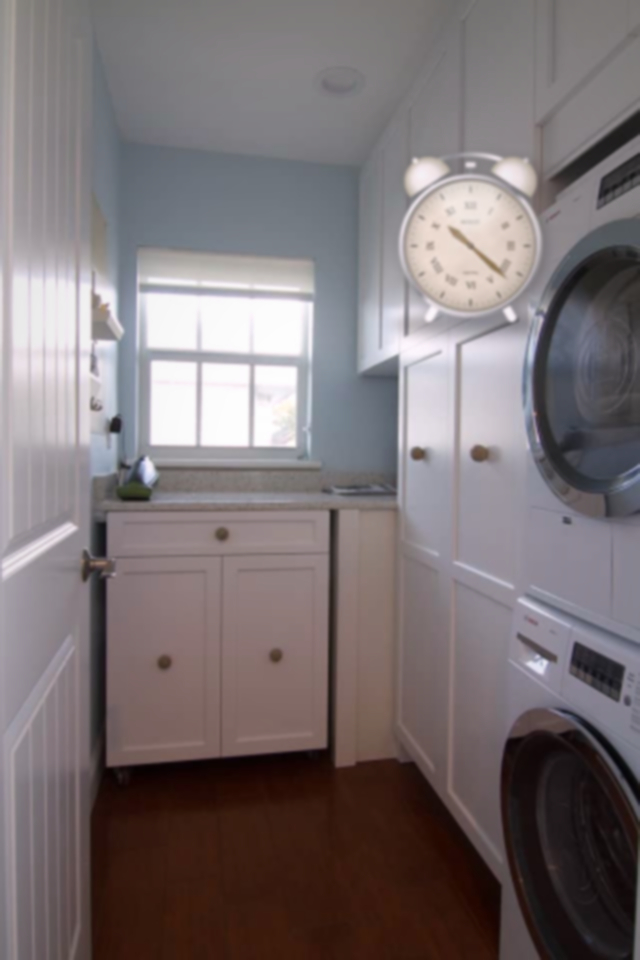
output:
10.22
